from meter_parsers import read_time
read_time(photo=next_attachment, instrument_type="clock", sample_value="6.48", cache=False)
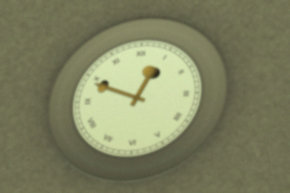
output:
12.49
